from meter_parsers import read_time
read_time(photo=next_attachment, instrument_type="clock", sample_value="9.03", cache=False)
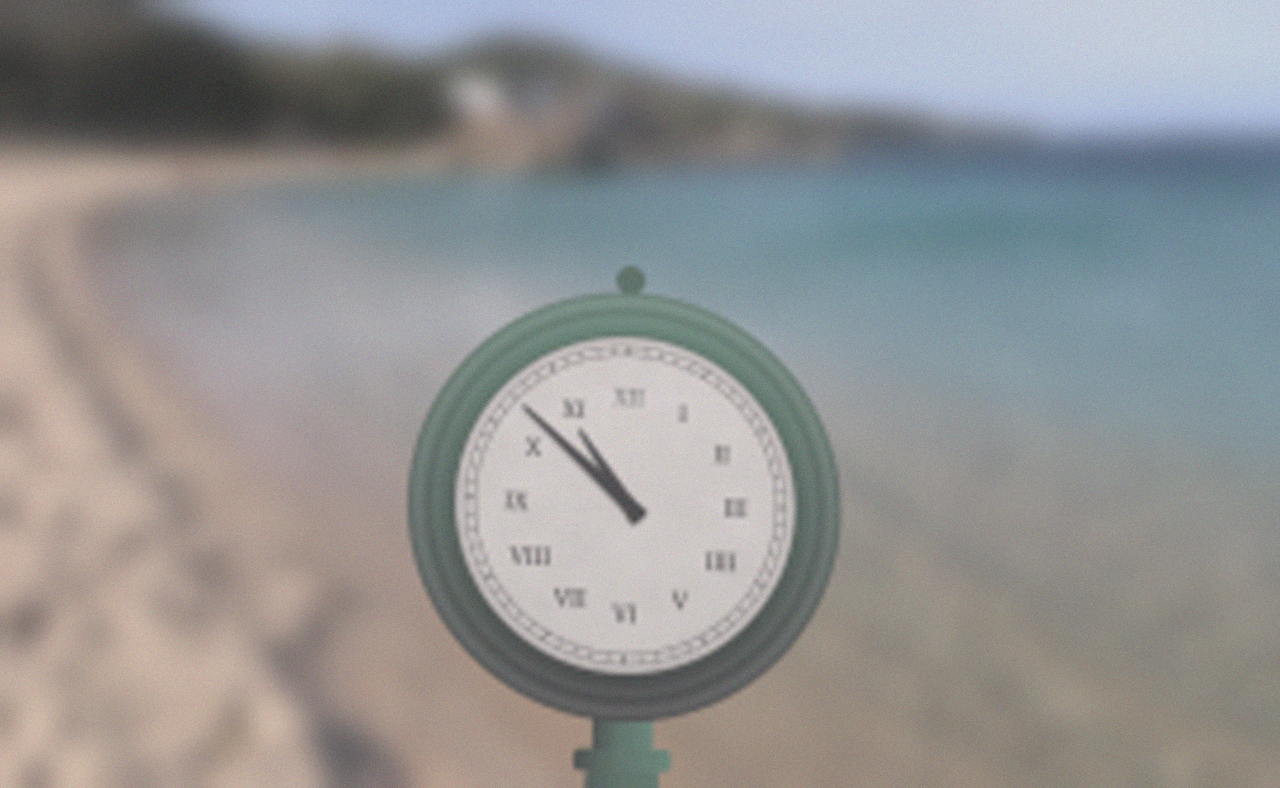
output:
10.52
